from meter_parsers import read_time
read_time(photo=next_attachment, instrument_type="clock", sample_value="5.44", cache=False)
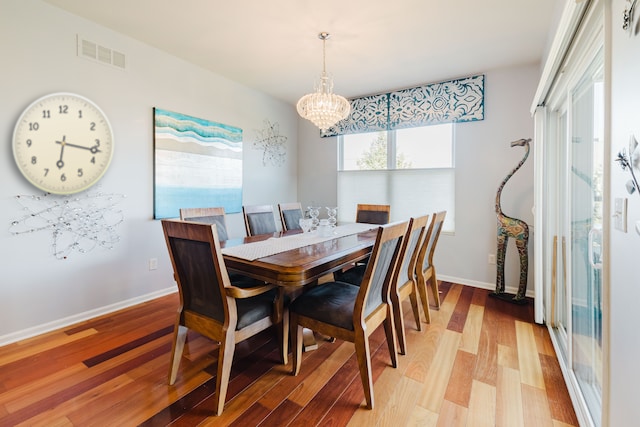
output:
6.17
